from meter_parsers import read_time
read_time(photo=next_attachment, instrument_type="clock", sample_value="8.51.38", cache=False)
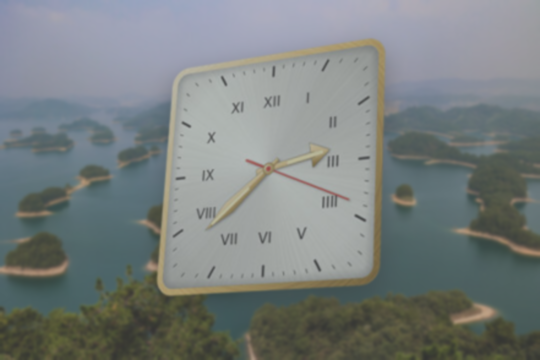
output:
2.38.19
